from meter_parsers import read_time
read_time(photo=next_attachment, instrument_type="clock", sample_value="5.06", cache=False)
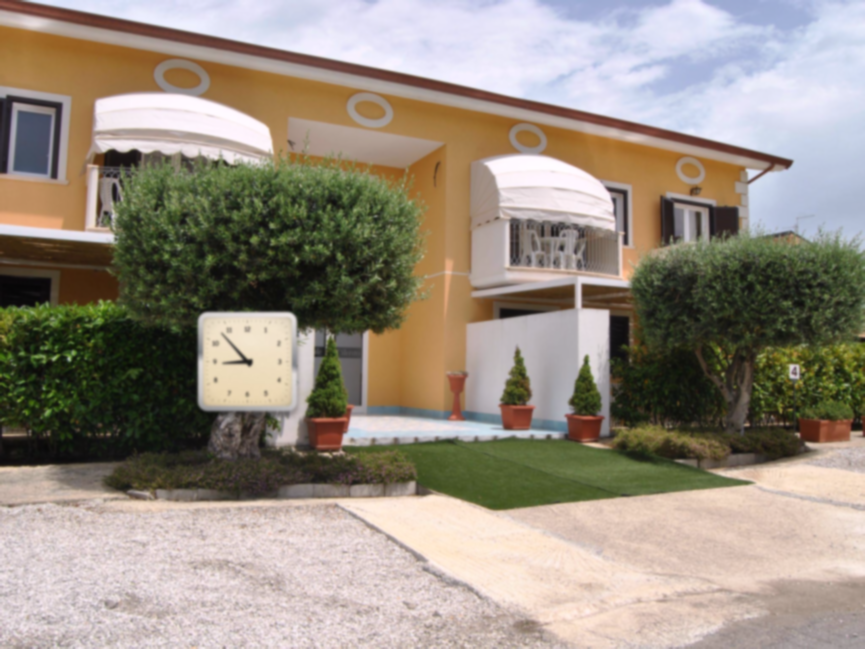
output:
8.53
